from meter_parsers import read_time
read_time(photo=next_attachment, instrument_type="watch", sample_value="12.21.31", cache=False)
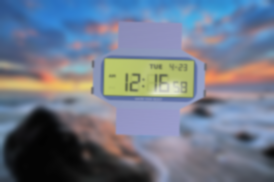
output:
12.16.58
